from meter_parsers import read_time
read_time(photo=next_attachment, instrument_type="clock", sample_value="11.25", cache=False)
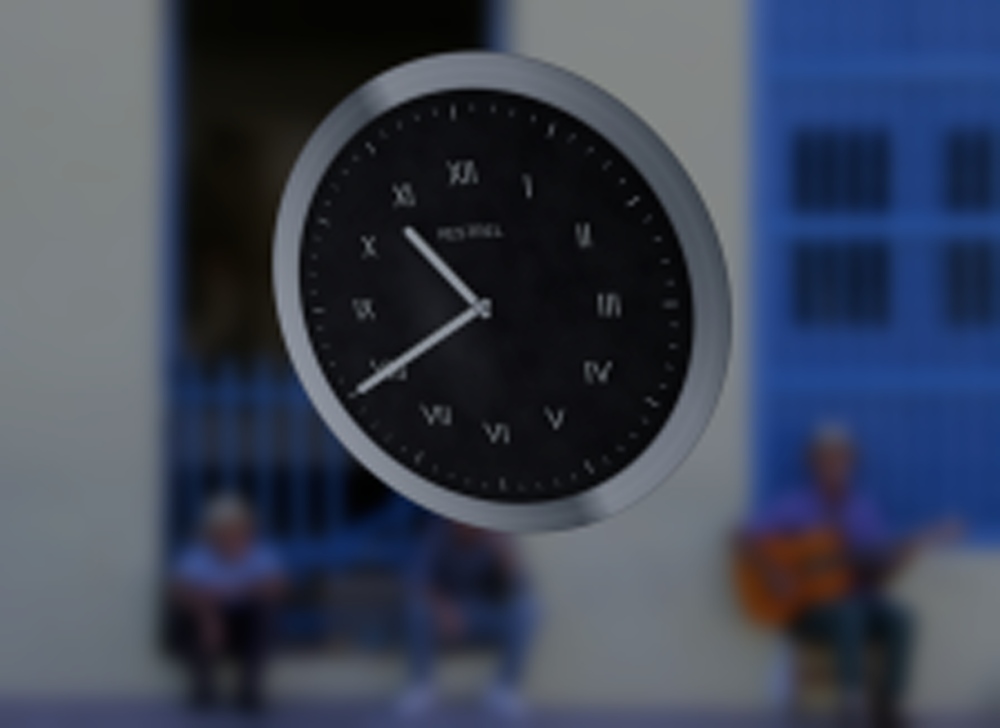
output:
10.40
